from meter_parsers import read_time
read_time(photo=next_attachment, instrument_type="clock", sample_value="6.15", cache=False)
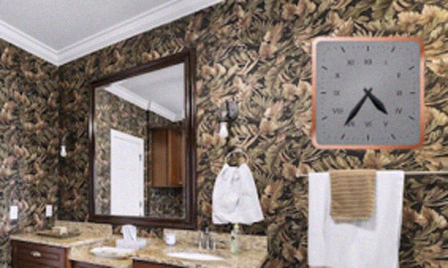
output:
4.36
